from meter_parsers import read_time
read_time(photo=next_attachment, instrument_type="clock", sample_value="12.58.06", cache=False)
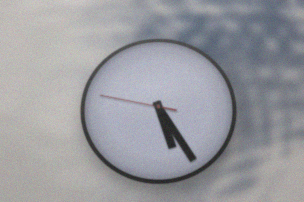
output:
5.24.47
